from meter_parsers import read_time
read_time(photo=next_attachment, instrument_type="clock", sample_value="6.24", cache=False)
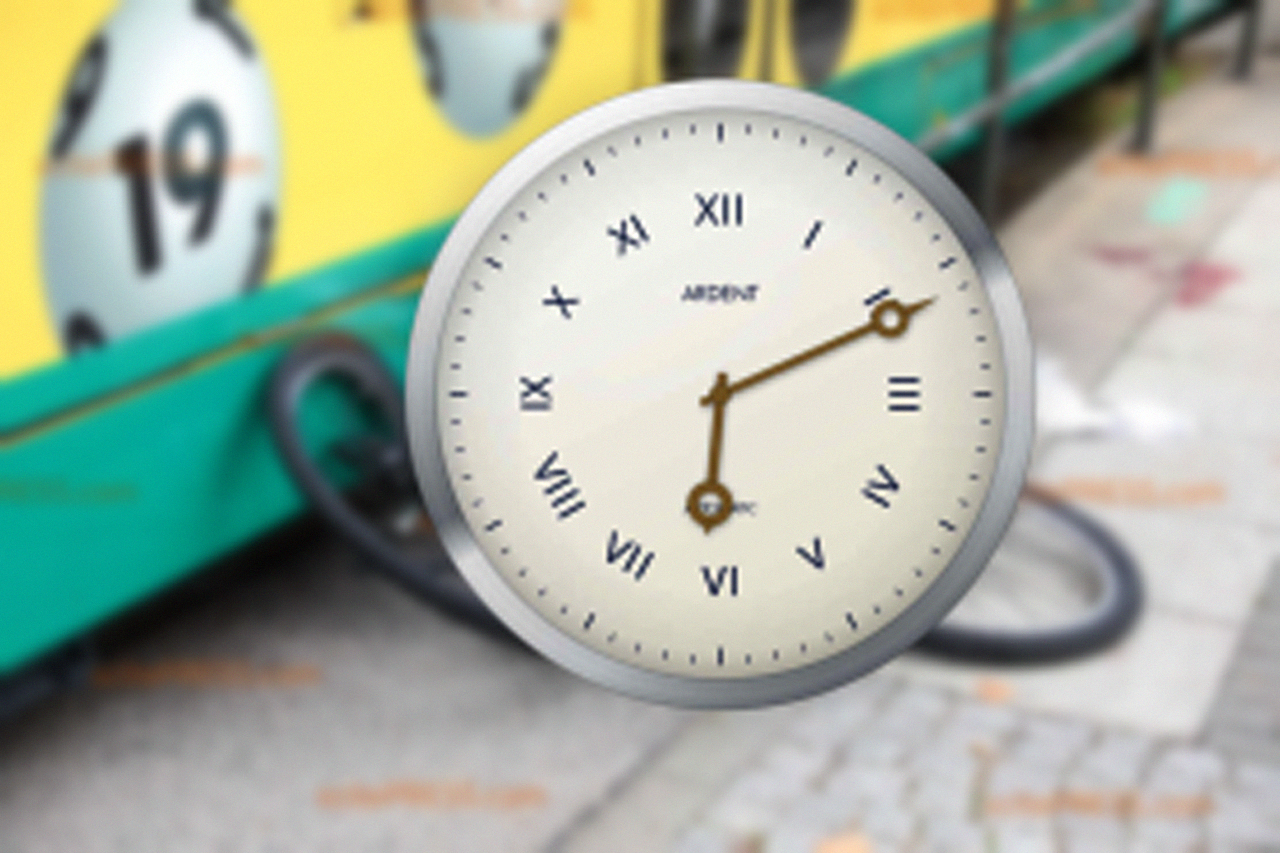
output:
6.11
